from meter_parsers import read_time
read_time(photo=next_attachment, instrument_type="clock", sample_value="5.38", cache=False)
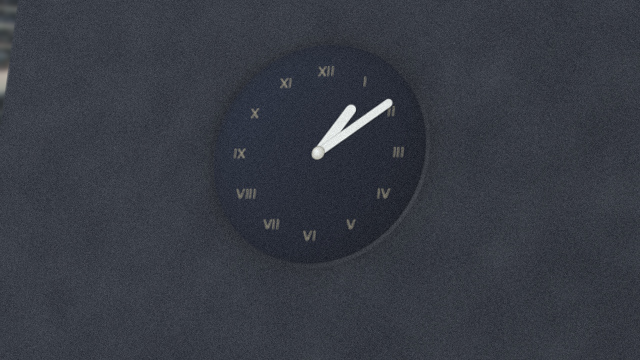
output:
1.09
